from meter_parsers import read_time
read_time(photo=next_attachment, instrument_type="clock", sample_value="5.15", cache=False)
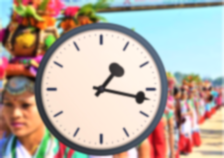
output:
1.17
